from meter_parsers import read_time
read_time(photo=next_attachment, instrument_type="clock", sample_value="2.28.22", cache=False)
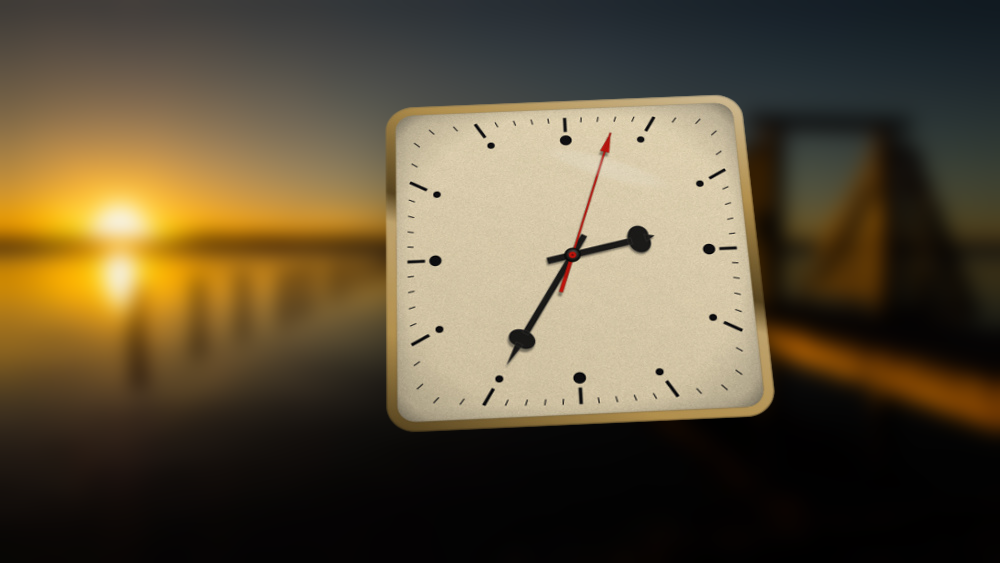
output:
2.35.03
